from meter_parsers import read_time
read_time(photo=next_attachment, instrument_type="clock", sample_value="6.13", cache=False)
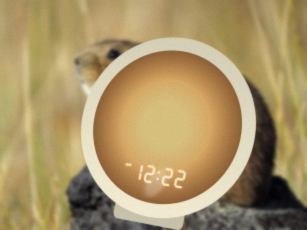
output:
12.22
